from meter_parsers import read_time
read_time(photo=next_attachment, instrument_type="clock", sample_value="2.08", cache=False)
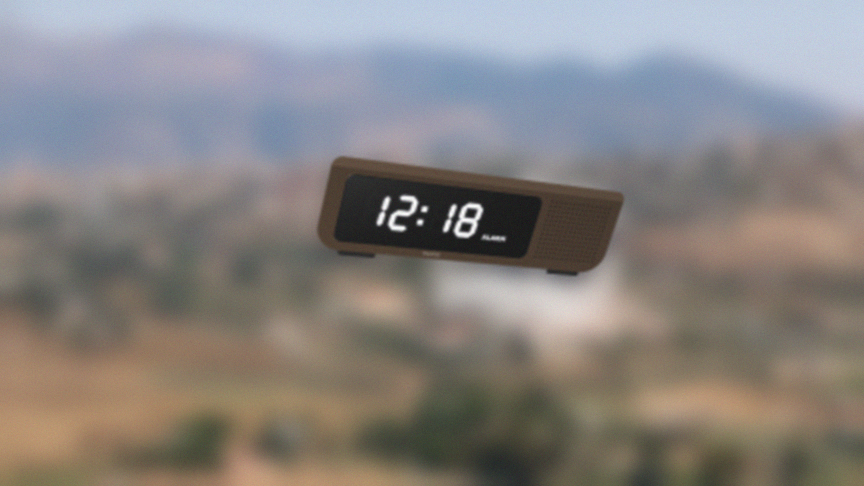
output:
12.18
